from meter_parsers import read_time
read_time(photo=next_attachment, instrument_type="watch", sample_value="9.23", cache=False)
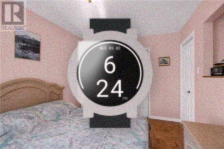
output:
6.24
